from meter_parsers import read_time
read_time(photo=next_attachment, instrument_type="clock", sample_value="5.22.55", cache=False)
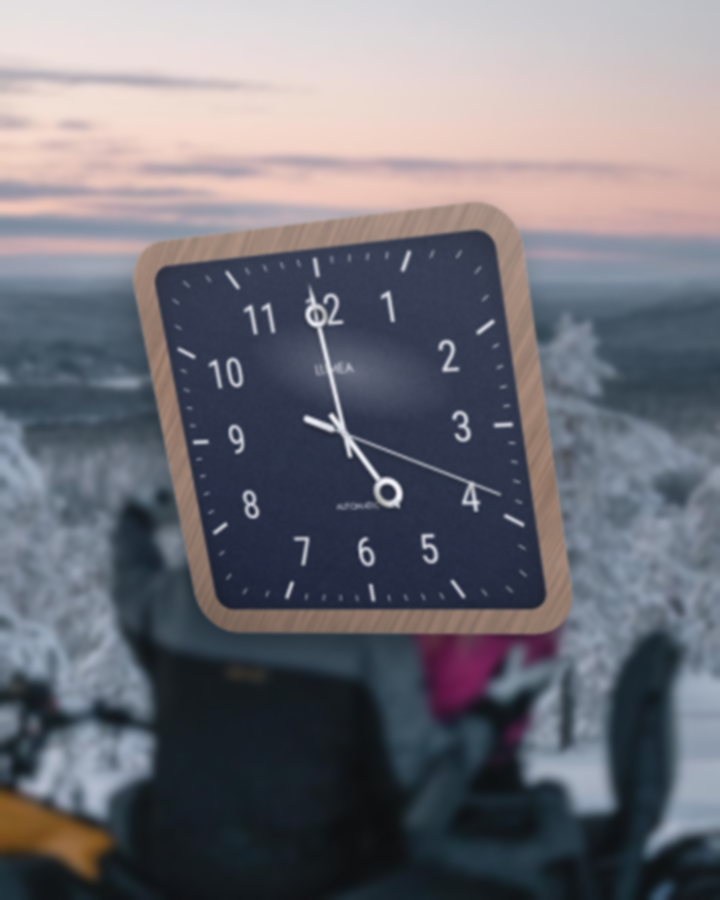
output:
4.59.19
